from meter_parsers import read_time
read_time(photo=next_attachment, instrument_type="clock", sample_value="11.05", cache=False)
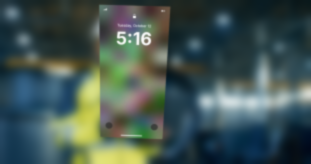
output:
5.16
